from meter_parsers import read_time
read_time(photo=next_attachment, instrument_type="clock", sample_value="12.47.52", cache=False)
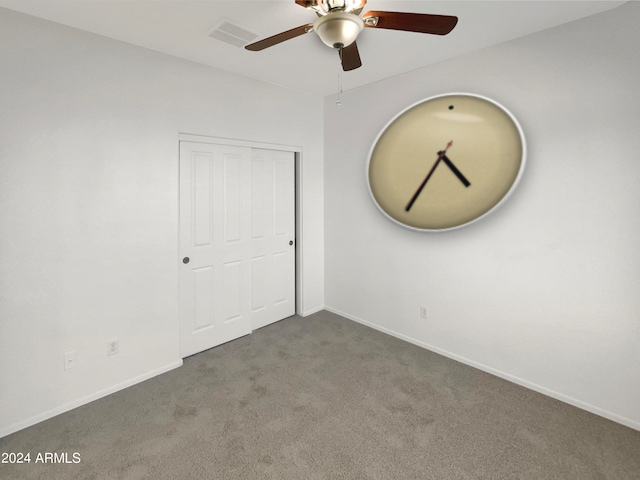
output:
4.33.34
